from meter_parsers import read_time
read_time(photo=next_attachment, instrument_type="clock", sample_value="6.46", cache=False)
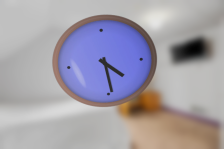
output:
4.29
